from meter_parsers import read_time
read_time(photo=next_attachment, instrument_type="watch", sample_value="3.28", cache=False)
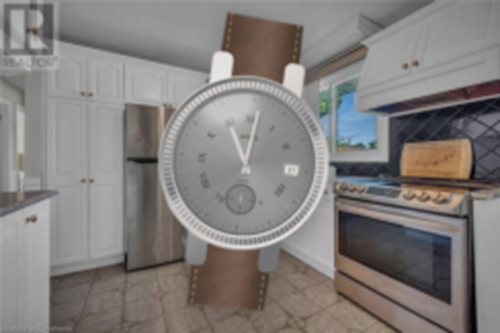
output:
11.01
